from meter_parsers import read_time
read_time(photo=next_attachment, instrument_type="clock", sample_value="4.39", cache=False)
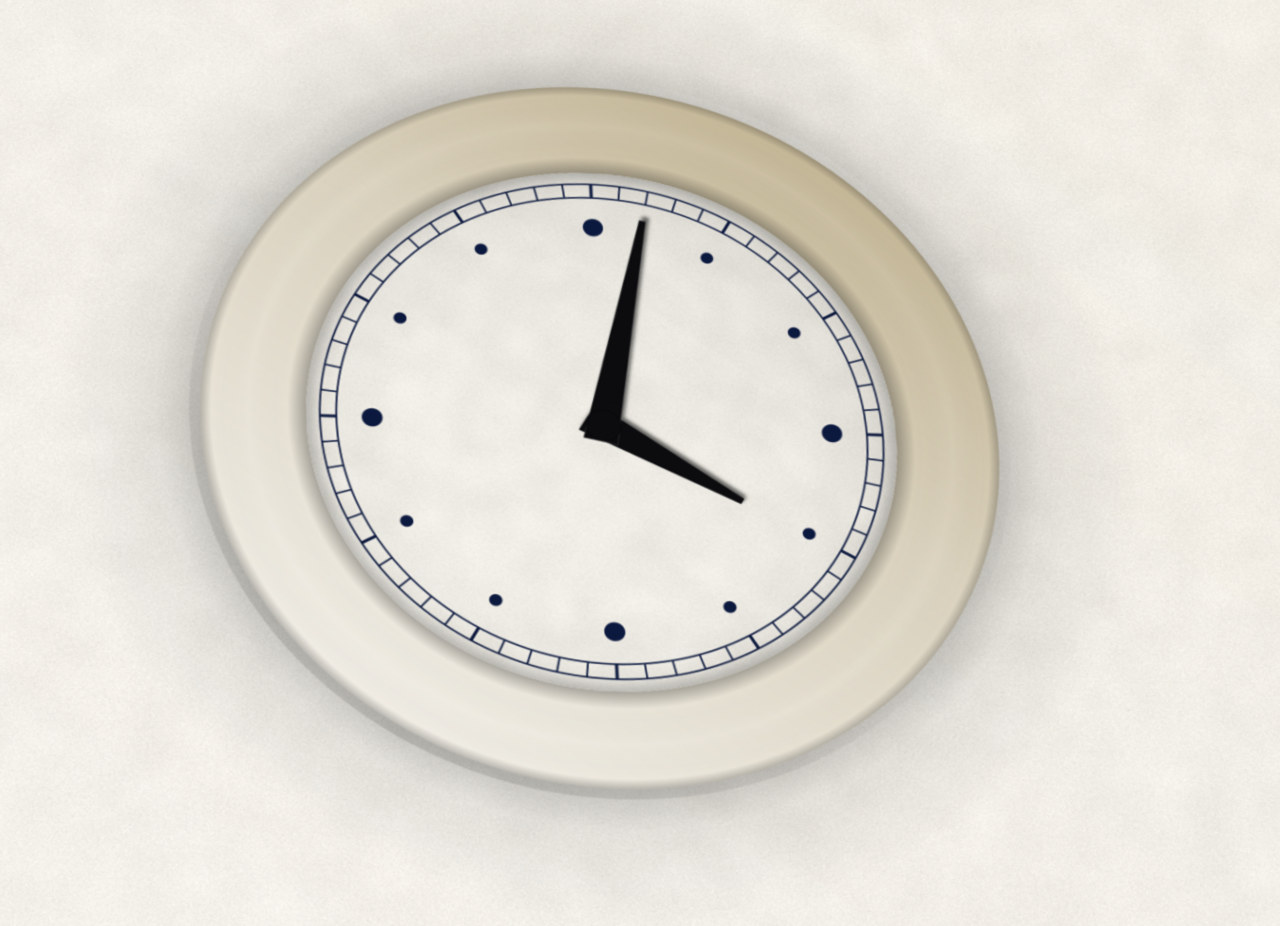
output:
4.02
